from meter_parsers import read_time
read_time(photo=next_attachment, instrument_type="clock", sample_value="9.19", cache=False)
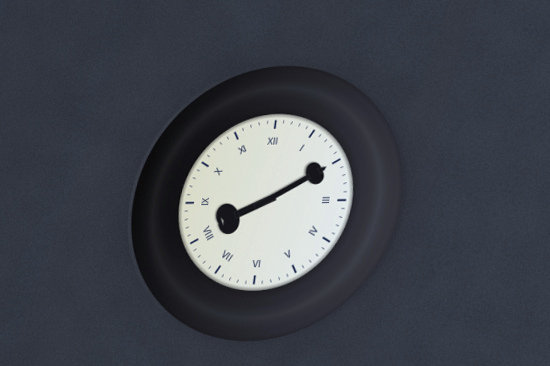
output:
8.10
